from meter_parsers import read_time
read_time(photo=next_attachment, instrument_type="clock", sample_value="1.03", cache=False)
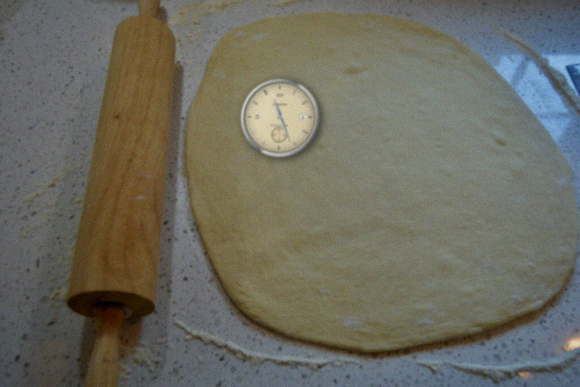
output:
11.26
